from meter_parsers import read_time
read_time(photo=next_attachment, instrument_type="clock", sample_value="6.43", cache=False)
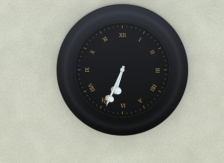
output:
6.34
